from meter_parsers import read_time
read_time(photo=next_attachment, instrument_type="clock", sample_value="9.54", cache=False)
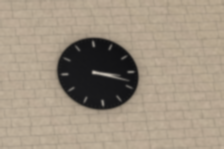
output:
3.18
